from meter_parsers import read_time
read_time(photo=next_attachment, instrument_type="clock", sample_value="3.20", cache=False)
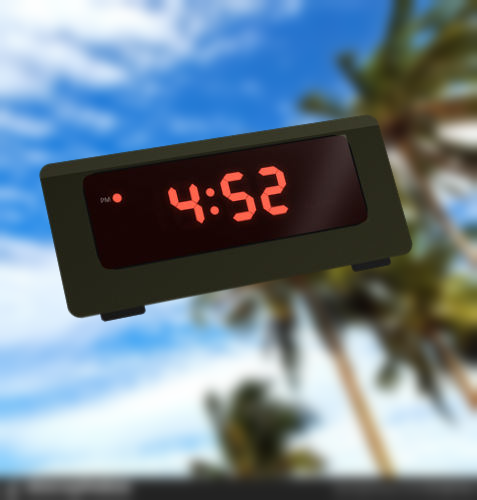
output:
4.52
